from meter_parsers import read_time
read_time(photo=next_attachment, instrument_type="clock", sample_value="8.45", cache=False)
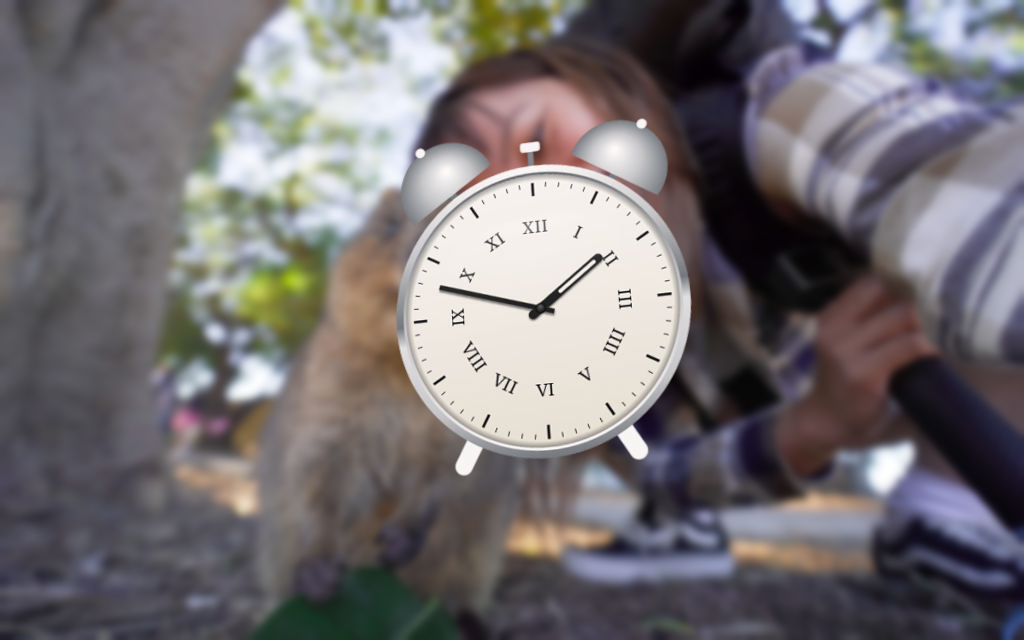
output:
1.48
